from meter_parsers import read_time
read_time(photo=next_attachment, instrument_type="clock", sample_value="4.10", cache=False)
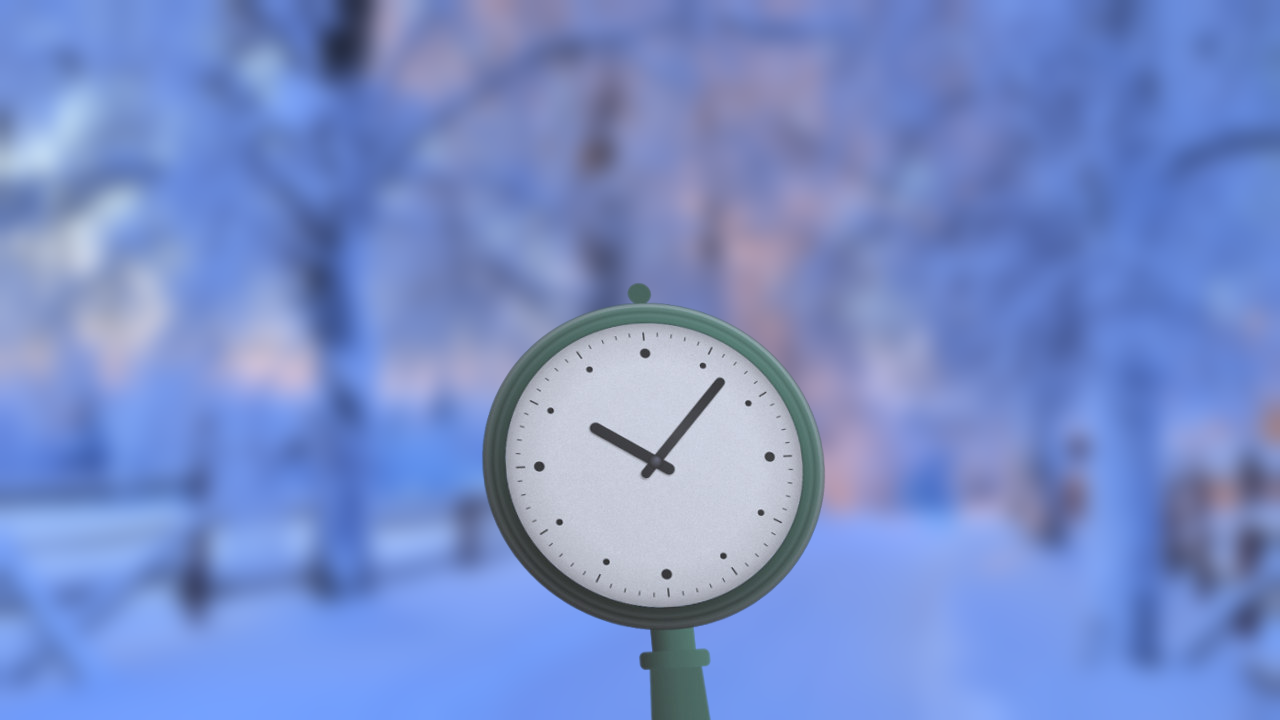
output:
10.07
